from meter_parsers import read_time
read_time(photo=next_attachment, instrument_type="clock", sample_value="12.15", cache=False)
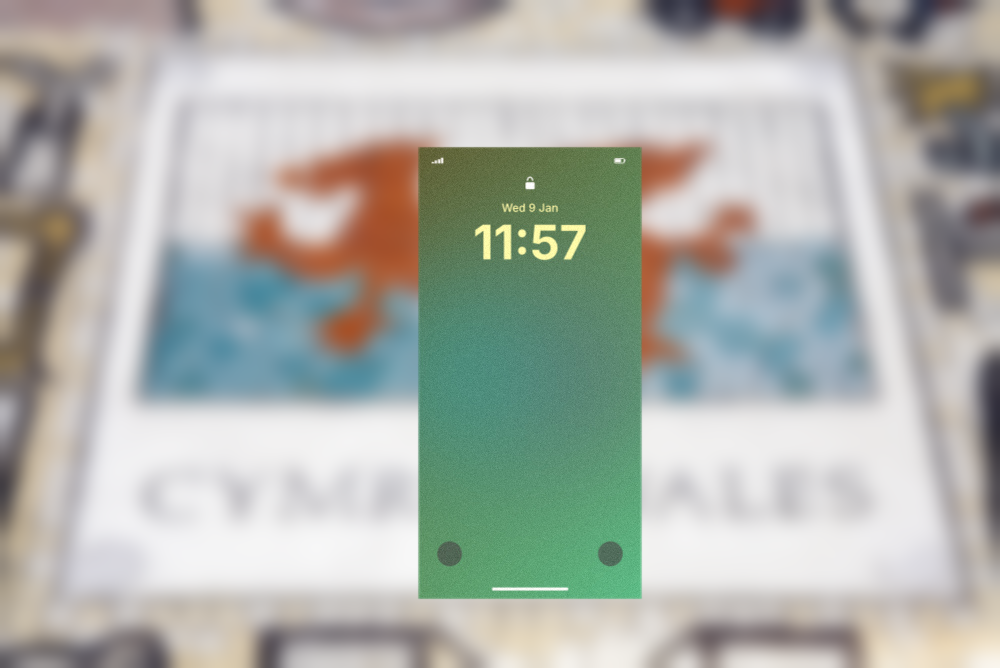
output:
11.57
